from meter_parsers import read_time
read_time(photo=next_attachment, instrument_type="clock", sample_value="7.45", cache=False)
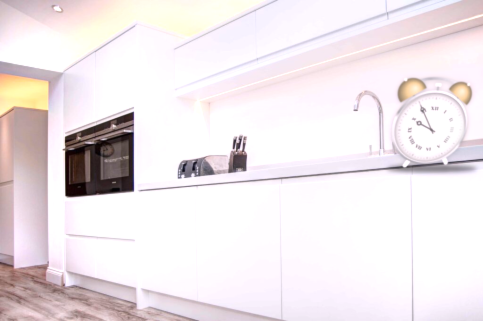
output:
9.55
